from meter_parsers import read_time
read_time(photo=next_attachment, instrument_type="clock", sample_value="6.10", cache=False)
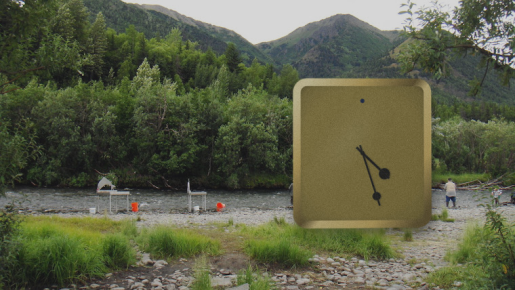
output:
4.27
